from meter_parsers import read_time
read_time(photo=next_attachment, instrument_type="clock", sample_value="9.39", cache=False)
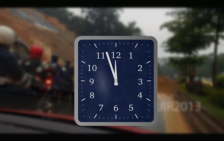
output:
11.57
